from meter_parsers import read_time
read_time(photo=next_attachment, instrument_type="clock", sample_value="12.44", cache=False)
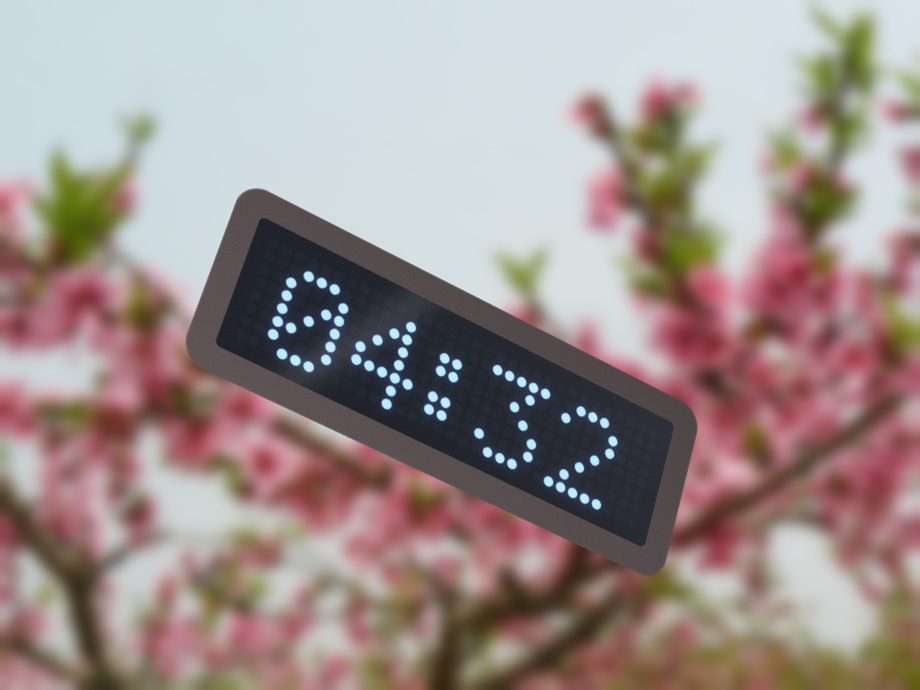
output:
4.32
